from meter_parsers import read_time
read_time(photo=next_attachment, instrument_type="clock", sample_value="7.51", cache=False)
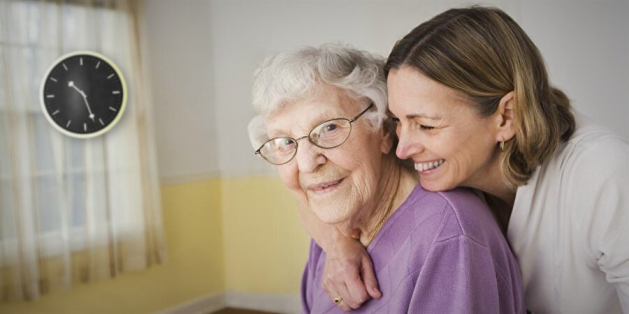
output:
10.27
